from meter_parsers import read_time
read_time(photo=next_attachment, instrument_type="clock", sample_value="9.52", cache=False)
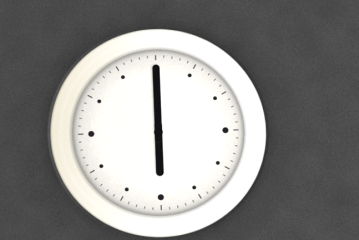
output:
6.00
